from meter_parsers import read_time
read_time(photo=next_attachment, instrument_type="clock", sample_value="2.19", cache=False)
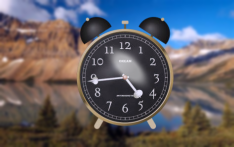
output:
4.44
